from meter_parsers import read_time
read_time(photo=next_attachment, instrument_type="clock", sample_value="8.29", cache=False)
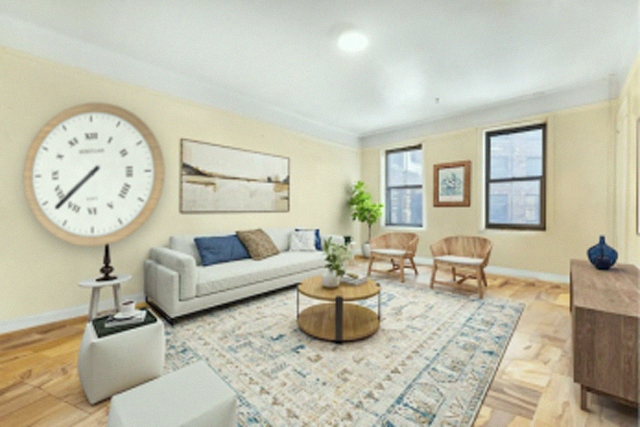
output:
7.38
